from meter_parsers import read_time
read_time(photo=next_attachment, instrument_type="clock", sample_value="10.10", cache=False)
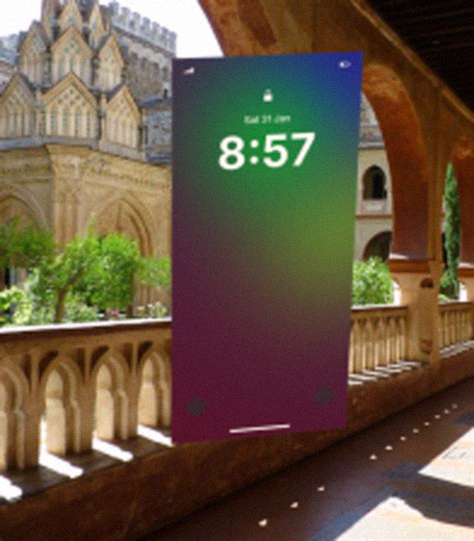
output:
8.57
